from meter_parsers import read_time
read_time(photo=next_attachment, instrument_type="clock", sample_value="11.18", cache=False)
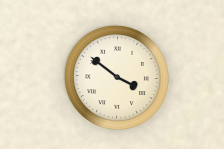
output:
3.51
